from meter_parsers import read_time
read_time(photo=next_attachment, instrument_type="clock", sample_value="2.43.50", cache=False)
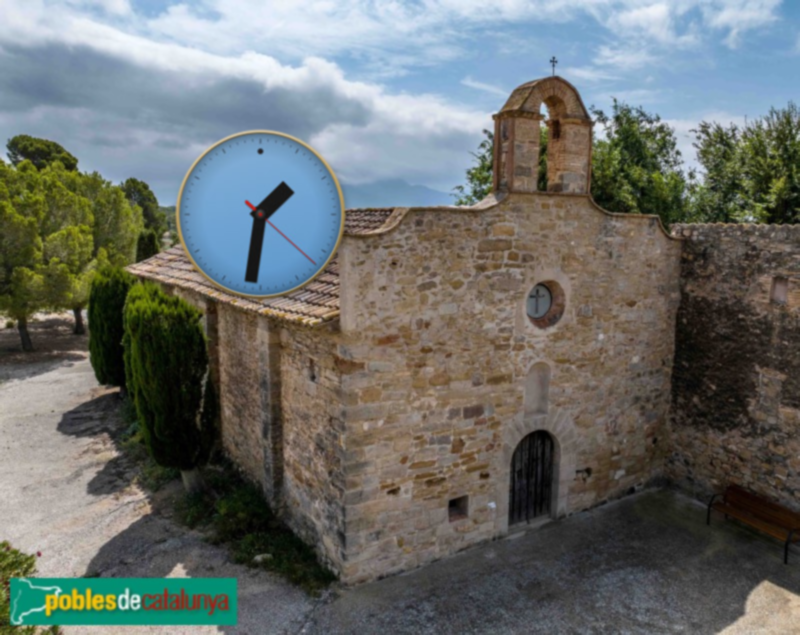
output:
1.31.22
